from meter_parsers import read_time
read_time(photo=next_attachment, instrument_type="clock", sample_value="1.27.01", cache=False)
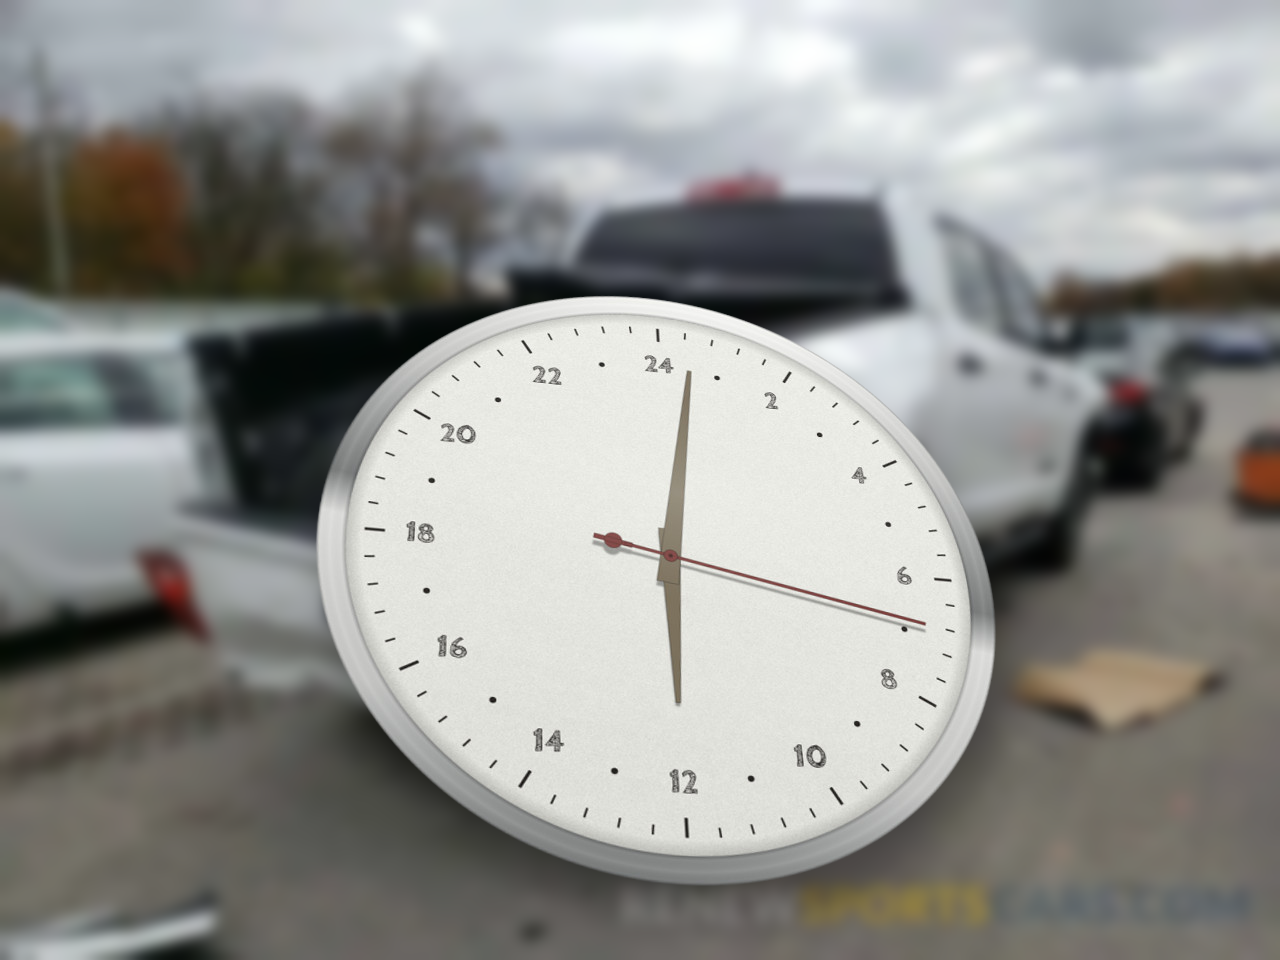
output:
12.01.17
